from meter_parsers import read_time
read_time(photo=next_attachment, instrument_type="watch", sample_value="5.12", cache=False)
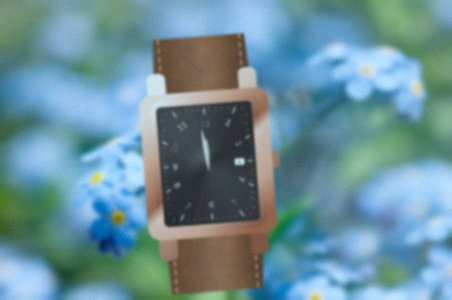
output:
11.59
